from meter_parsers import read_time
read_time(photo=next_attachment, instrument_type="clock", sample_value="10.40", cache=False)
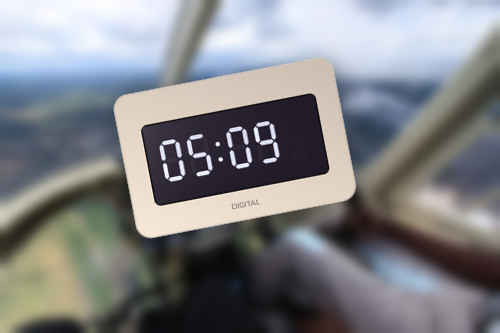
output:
5.09
